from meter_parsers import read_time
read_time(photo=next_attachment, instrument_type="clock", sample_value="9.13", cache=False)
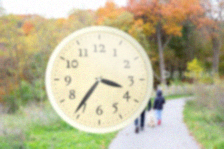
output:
3.36
